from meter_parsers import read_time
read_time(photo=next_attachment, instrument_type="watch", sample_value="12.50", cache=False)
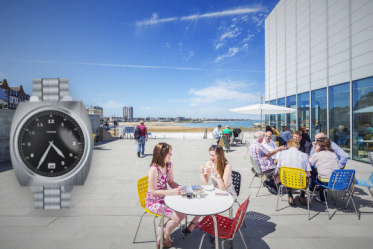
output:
4.35
